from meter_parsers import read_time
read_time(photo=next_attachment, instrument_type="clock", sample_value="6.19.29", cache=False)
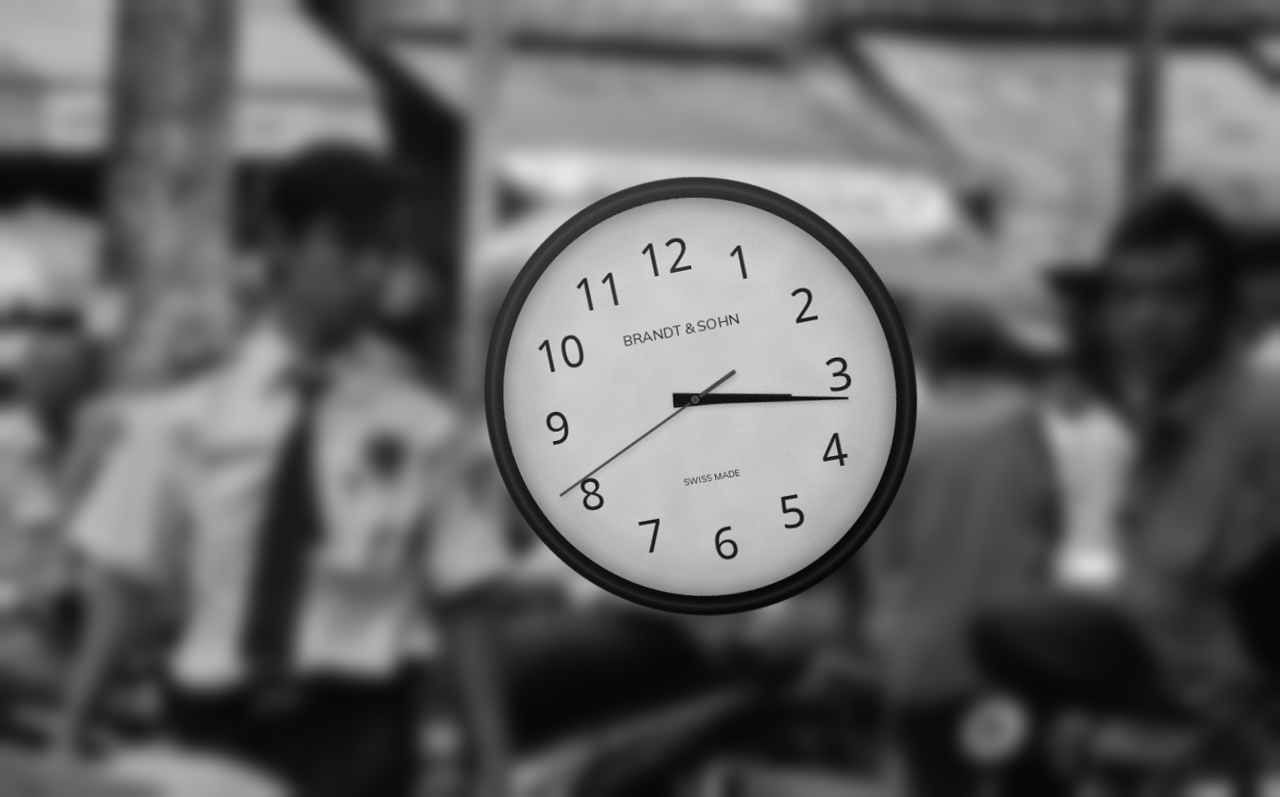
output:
3.16.41
